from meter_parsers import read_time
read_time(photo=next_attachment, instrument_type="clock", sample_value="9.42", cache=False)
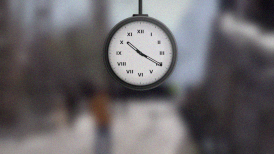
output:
10.20
